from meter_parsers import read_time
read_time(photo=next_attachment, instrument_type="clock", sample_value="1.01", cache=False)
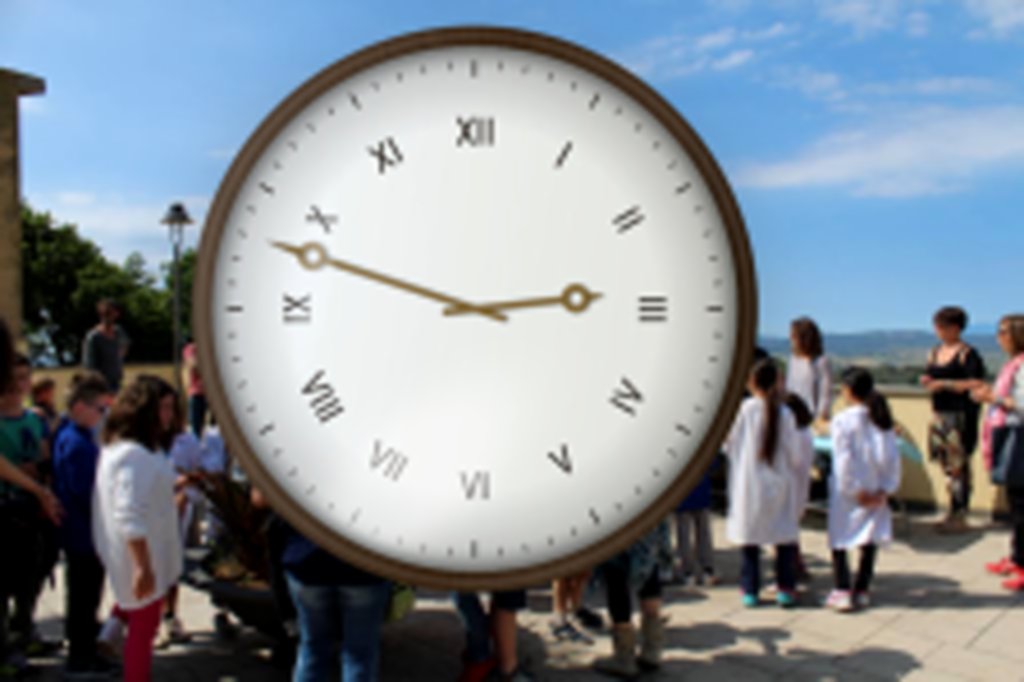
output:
2.48
